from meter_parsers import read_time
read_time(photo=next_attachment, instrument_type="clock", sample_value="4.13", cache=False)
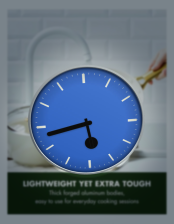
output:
5.43
